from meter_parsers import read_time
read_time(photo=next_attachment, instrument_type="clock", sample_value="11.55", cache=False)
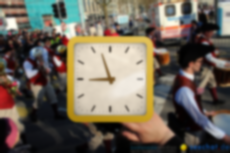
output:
8.57
